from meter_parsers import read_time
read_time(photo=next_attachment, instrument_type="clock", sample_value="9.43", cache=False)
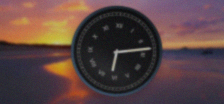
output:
6.13
